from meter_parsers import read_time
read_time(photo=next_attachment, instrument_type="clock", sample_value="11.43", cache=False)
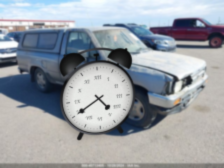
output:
4.40
